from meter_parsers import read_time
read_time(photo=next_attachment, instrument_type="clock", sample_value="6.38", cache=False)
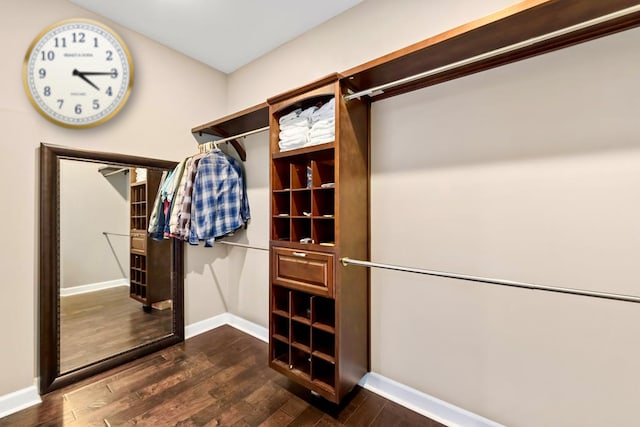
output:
4.15
